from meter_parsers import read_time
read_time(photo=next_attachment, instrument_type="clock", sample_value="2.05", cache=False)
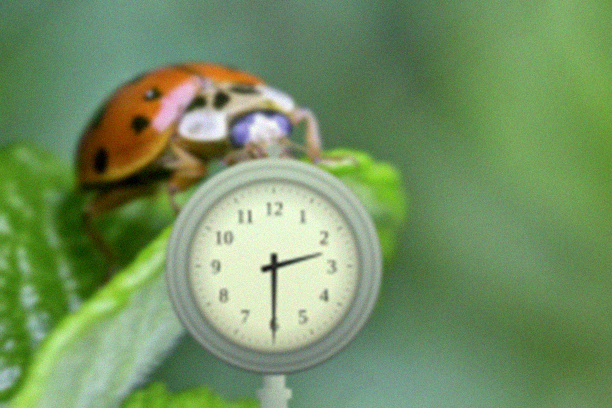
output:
2.30
